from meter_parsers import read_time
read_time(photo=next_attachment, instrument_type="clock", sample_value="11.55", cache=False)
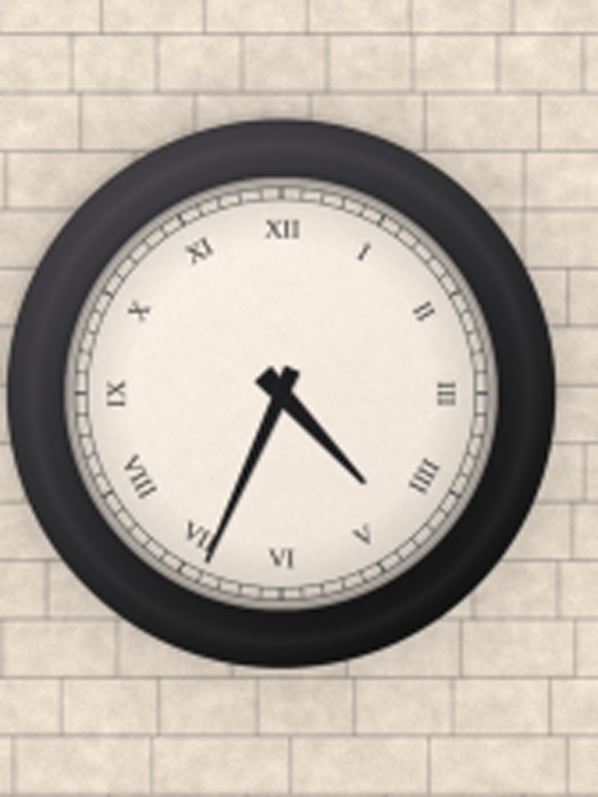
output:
4.34
